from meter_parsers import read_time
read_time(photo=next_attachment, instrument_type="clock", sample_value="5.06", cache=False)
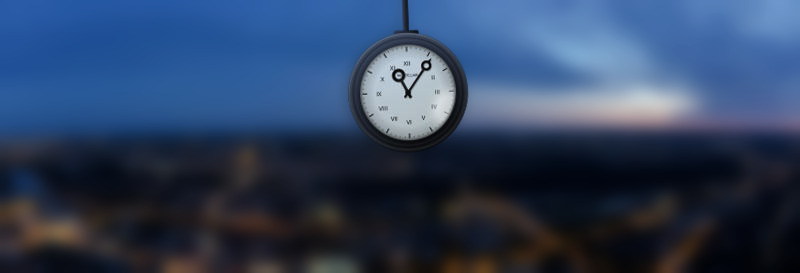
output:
11.06
